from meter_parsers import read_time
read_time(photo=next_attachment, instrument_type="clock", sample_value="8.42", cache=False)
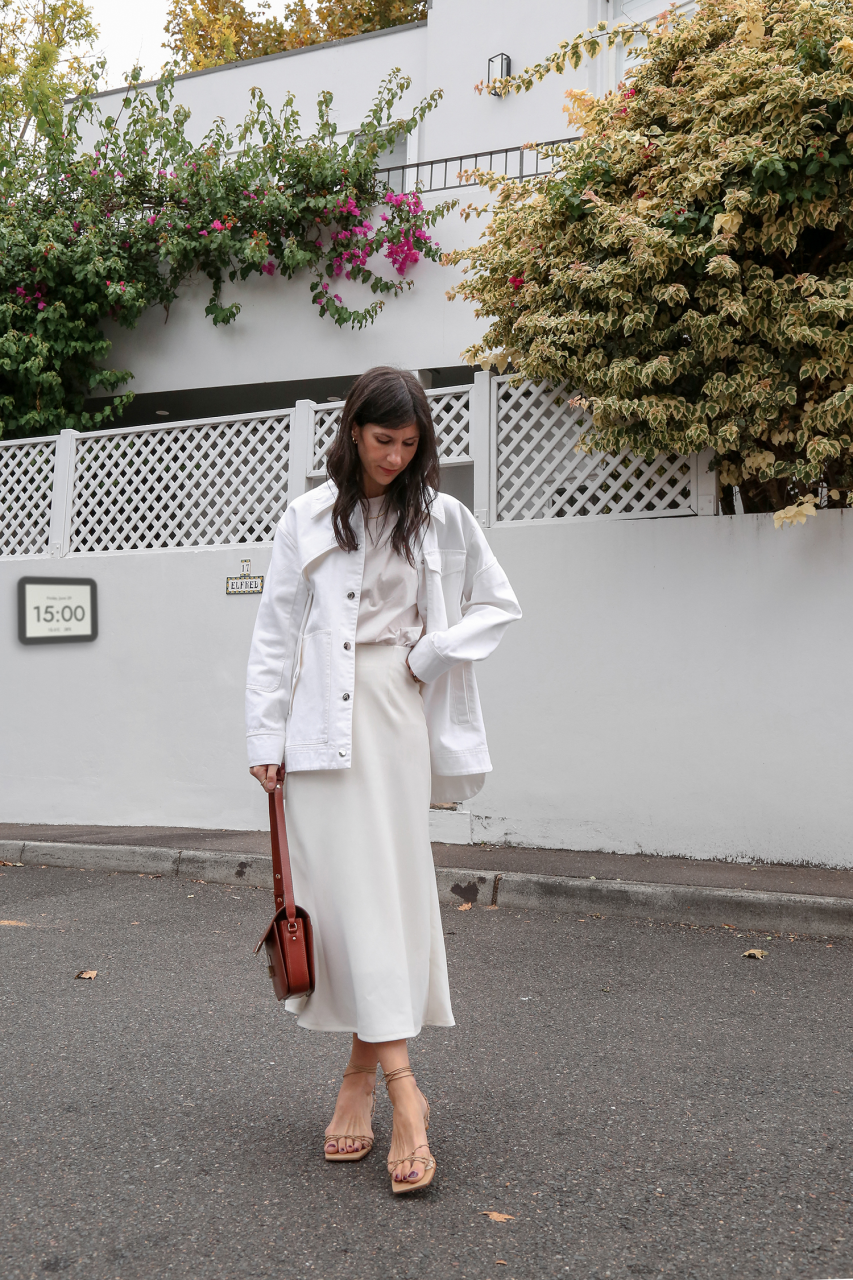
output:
15.00
